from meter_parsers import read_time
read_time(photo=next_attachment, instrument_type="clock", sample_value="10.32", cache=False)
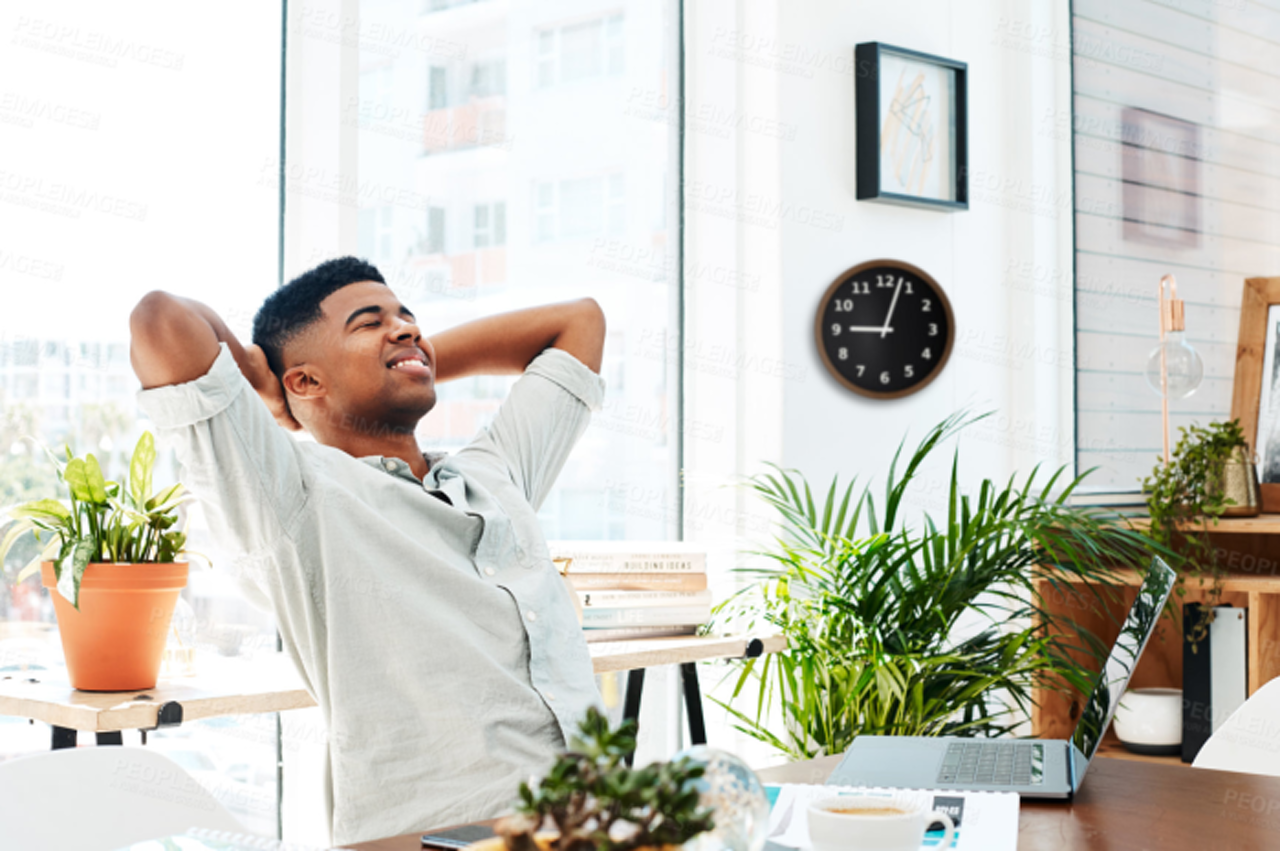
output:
9.03
